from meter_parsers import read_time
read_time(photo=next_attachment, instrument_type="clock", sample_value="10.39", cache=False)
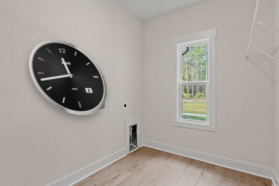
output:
11.43
